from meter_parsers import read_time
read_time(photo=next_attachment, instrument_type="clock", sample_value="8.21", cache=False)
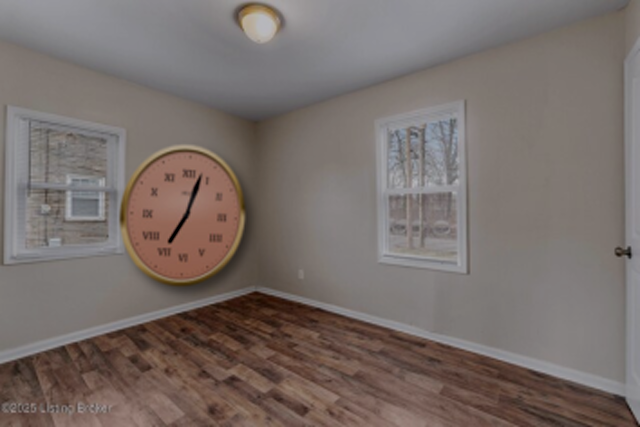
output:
7.03
